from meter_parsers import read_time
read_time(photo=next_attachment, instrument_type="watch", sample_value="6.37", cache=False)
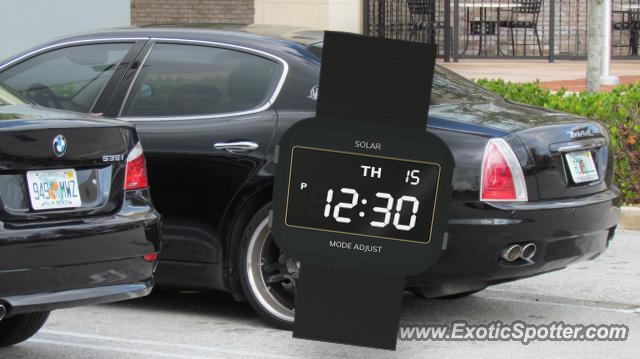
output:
12.30
